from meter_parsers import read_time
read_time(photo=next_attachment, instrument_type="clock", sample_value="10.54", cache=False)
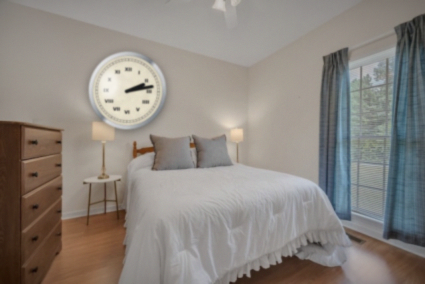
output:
2.13
